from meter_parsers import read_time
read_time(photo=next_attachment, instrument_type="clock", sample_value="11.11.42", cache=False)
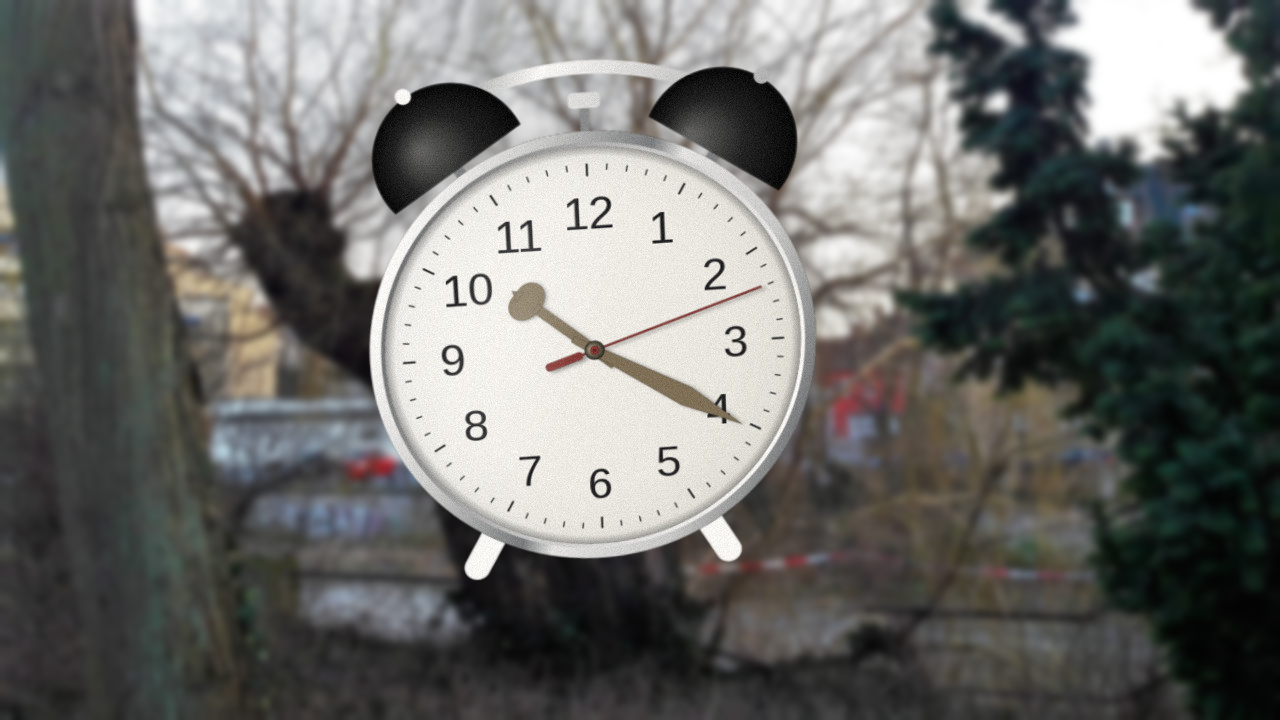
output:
10.20.12
